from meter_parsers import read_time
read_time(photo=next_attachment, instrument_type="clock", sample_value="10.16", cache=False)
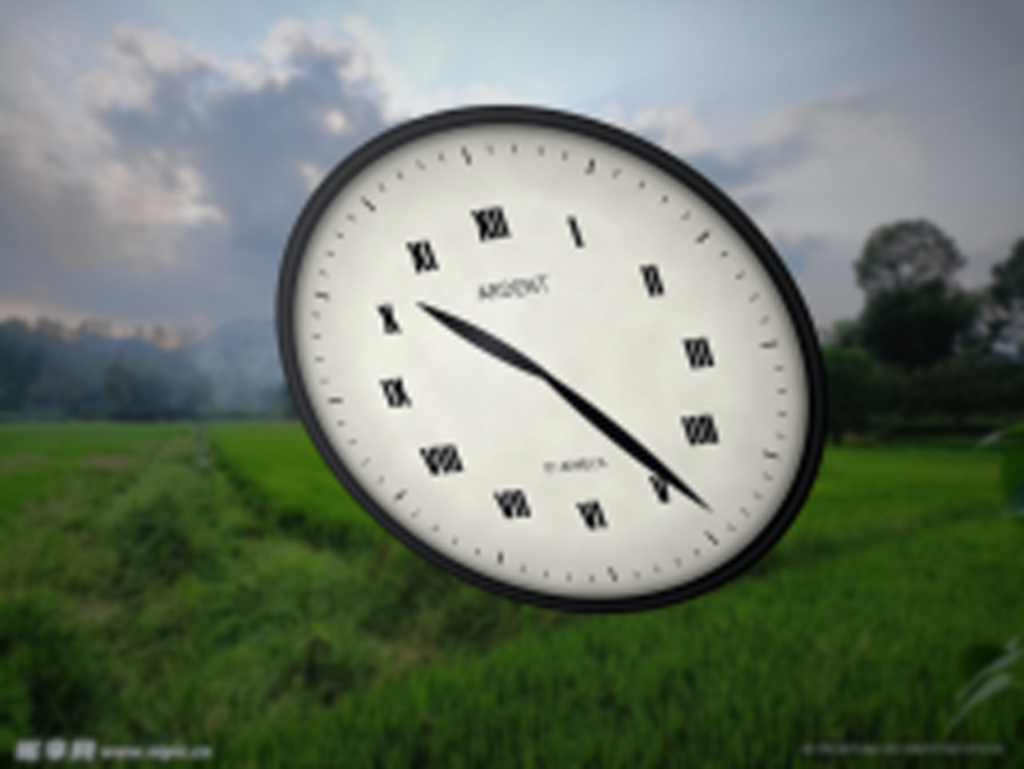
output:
10.24
